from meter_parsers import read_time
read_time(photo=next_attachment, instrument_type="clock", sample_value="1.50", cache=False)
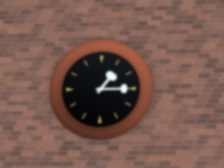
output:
1.15
